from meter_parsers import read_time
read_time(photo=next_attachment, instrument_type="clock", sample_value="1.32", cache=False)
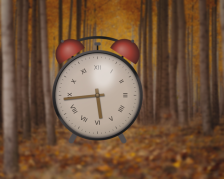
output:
5.44
